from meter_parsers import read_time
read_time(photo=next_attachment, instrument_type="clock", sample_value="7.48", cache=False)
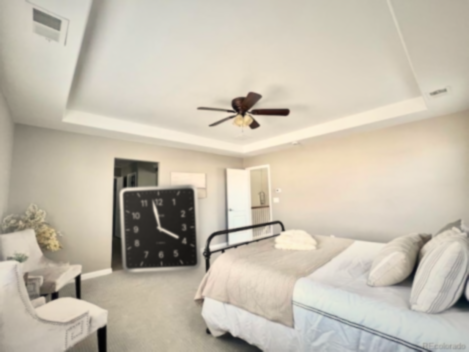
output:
3.58
